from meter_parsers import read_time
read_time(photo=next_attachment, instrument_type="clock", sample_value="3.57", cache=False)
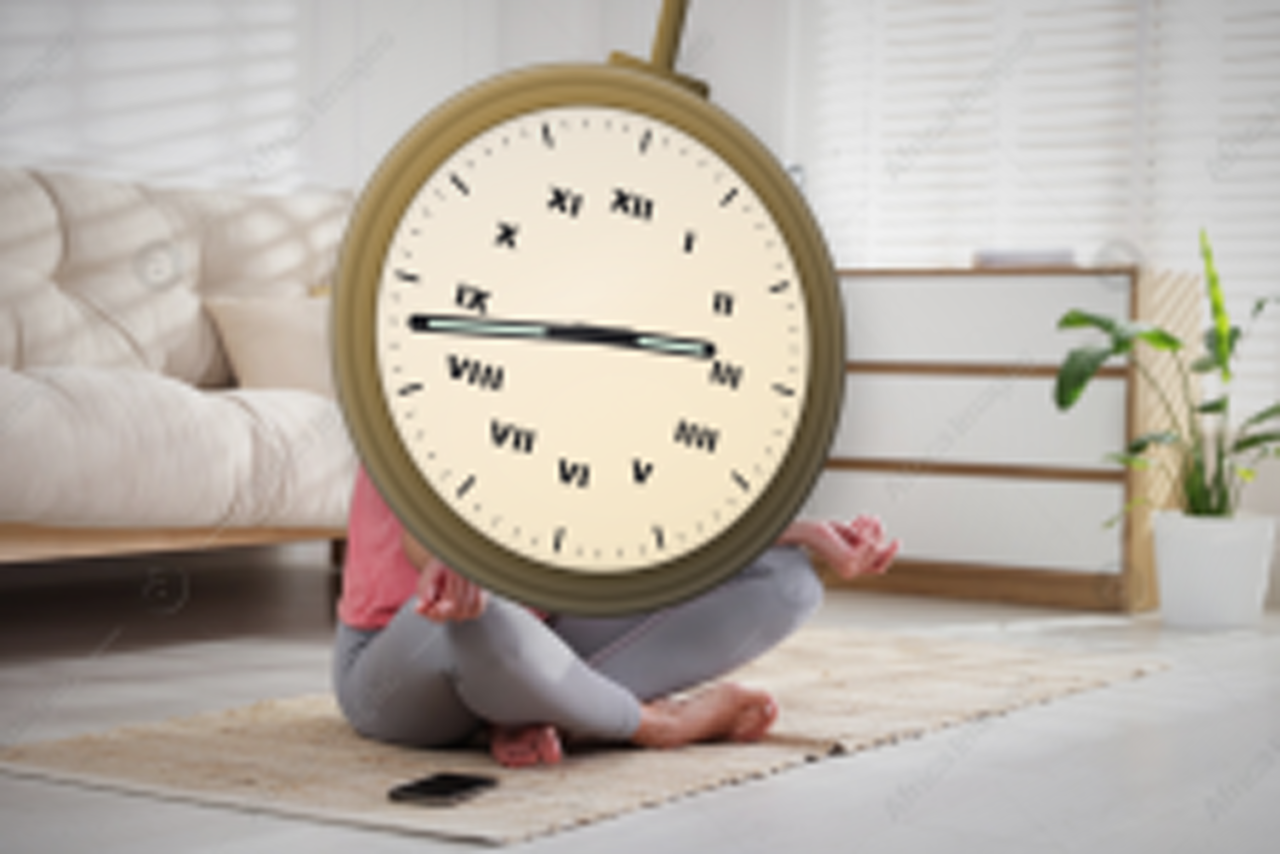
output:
2.43
